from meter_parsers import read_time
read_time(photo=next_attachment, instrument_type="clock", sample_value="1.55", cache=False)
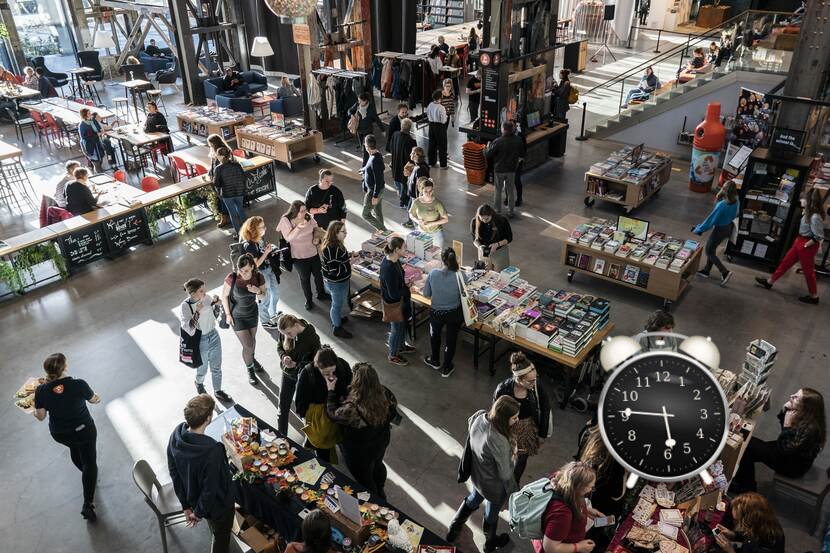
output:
5.46
